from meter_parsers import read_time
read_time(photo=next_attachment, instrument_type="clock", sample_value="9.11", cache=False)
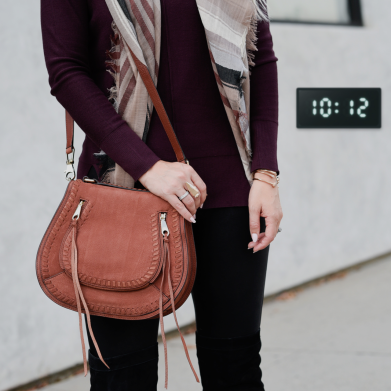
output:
10.12
